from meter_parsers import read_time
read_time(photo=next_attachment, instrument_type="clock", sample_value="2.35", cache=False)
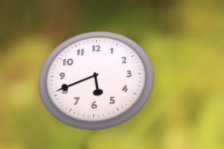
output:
5.41
